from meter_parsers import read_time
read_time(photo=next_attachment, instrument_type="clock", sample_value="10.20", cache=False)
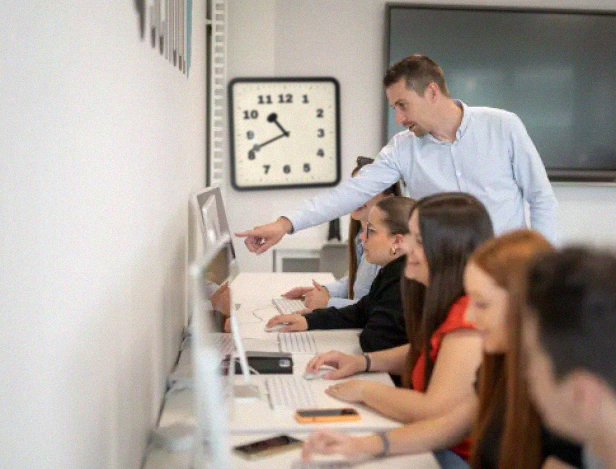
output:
10.41
